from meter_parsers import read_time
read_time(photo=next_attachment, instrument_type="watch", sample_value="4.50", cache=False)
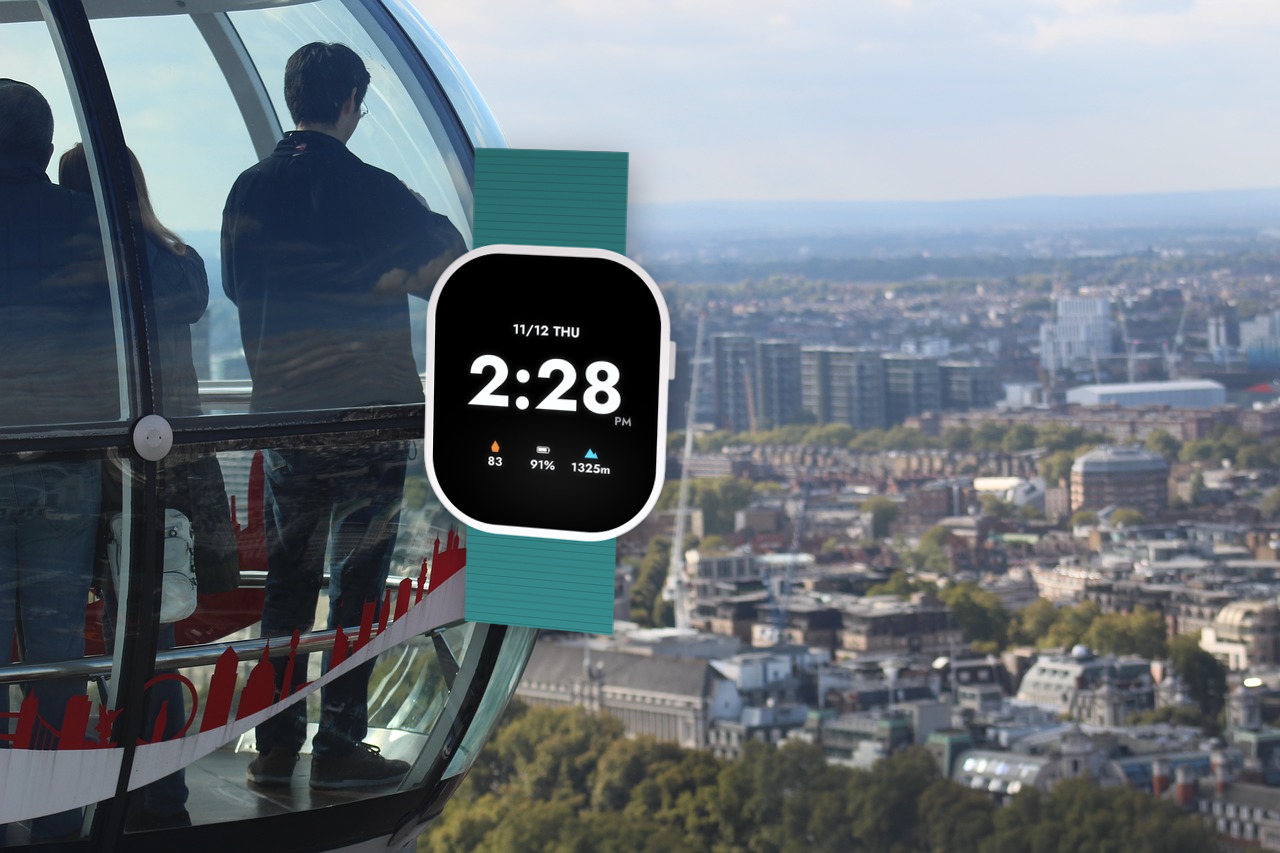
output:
2.28
